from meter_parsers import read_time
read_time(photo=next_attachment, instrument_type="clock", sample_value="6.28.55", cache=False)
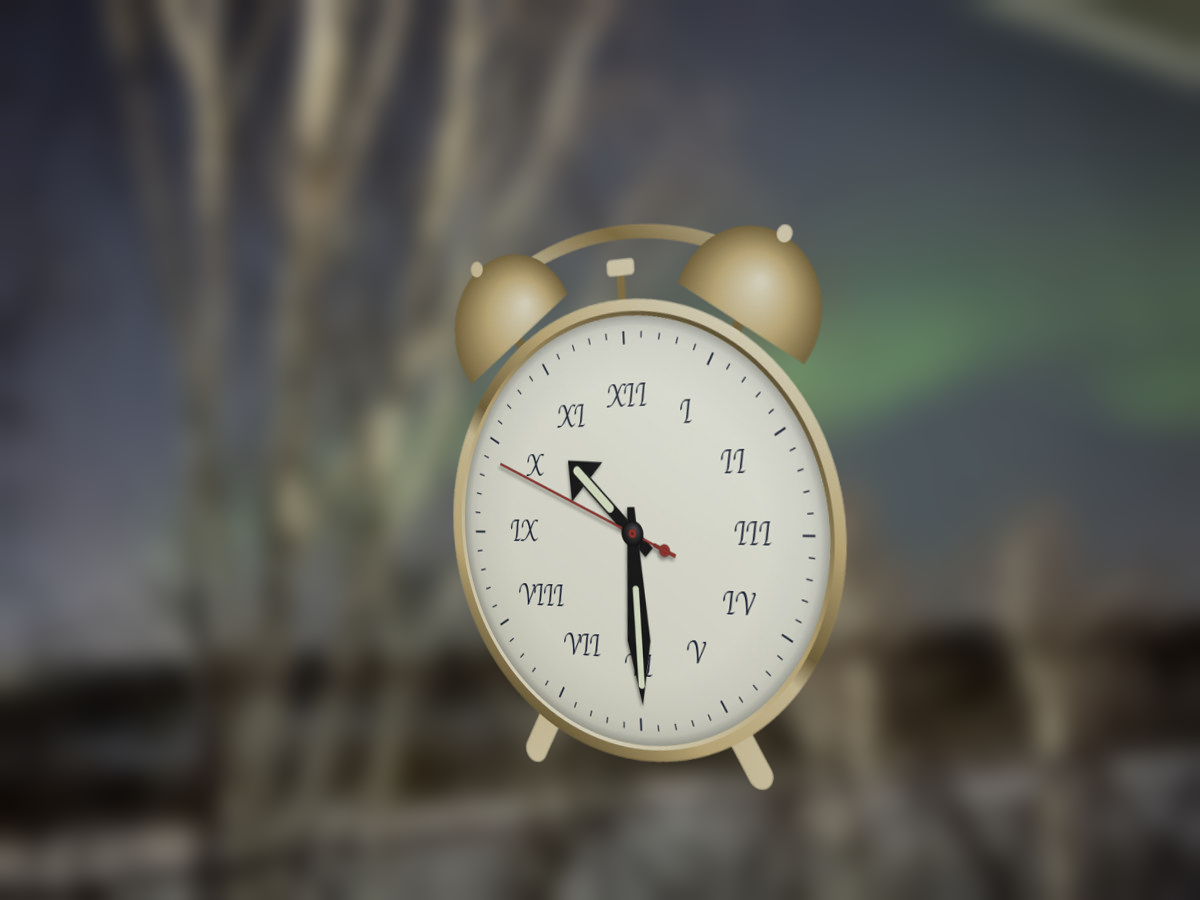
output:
10.29.49
